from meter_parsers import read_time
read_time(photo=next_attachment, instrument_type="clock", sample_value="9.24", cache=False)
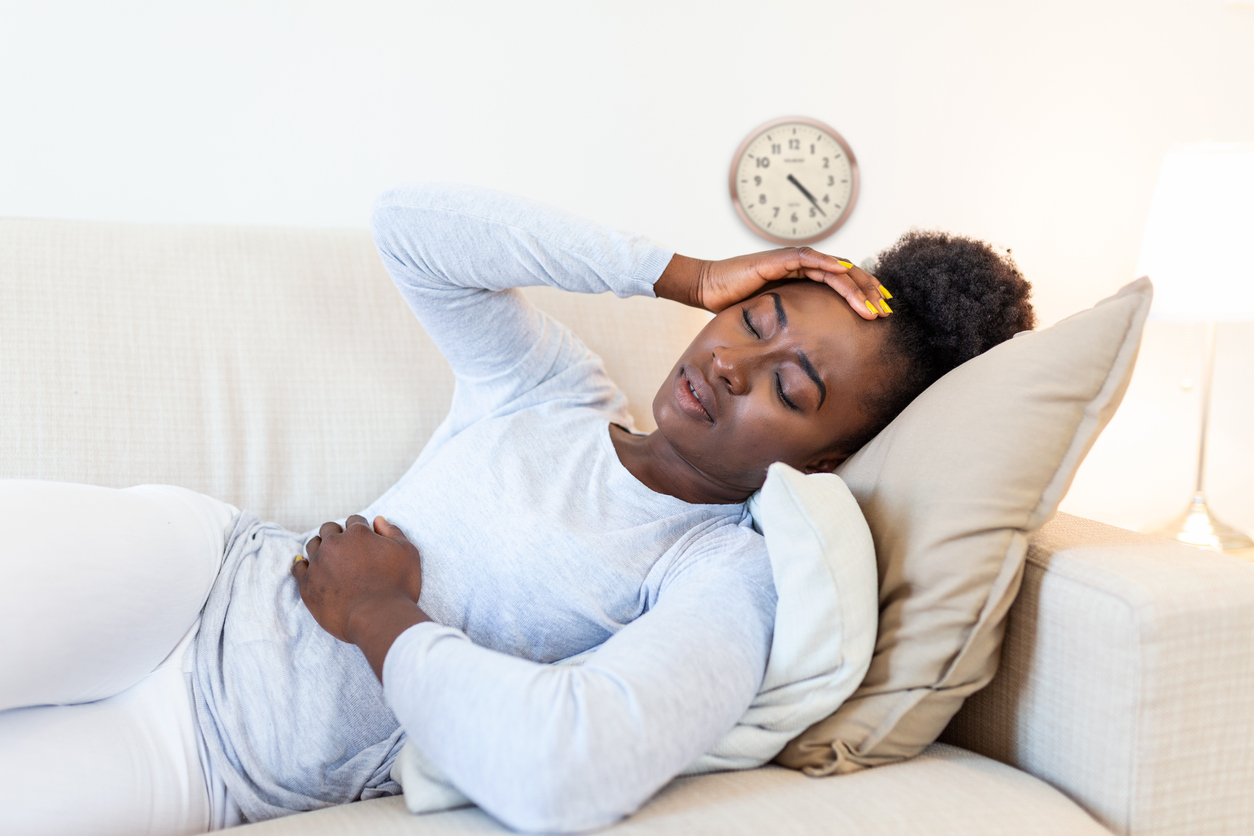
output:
4.23
